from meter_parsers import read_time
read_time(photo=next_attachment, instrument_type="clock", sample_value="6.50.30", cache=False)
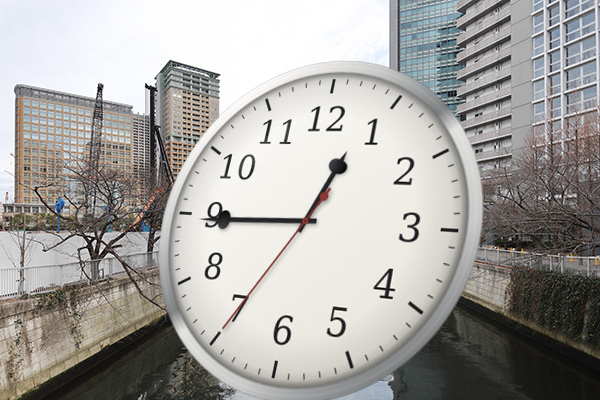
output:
12.44.35
